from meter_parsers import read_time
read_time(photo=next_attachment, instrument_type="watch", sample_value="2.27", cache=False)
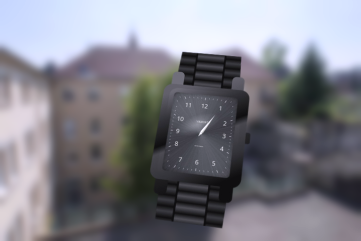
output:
1.05
